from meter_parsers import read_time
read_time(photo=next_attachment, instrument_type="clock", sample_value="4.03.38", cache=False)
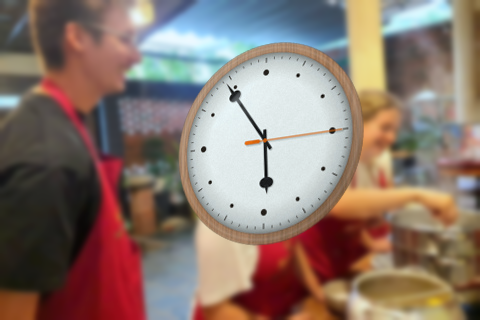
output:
5.54.15
